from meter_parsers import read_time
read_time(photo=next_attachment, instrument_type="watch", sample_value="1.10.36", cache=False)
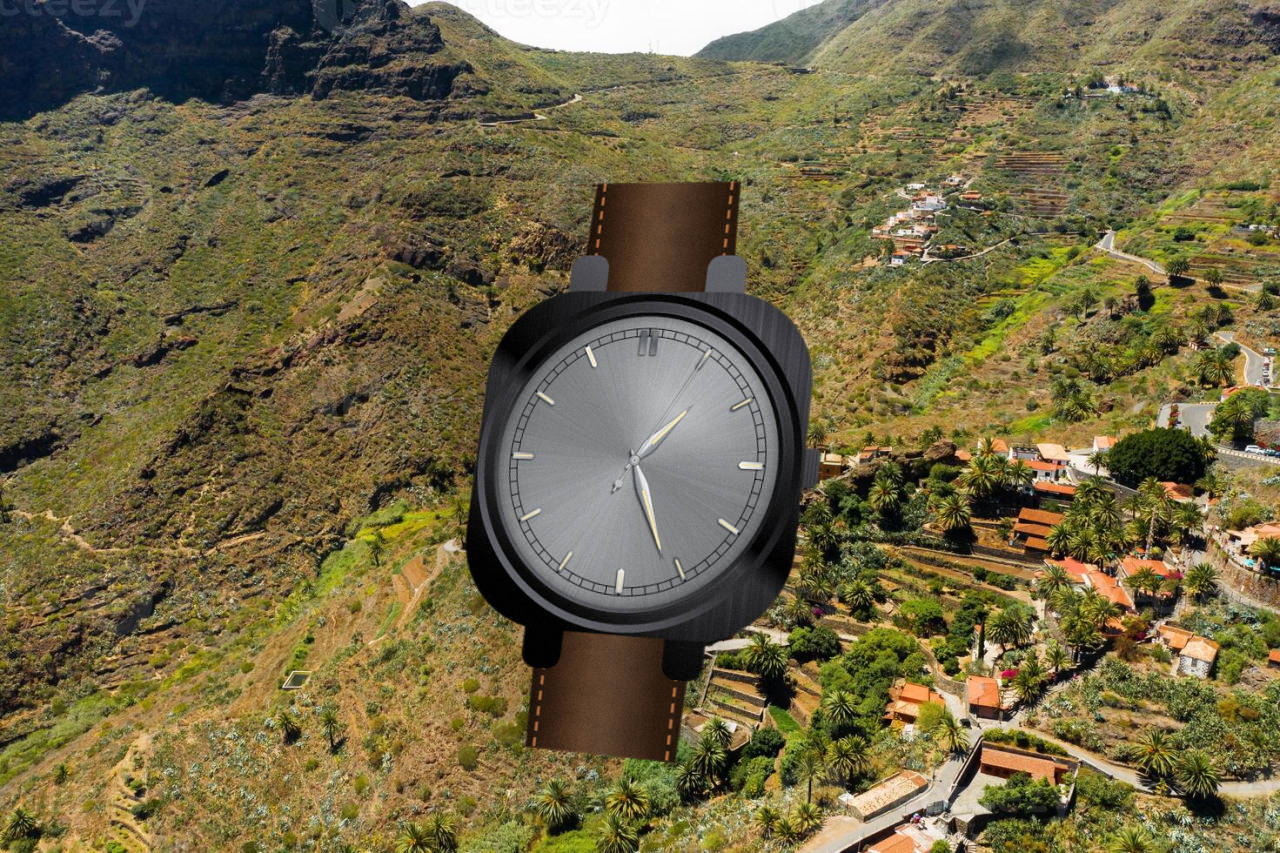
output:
1.26.05
